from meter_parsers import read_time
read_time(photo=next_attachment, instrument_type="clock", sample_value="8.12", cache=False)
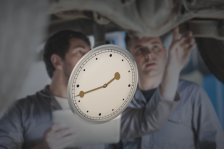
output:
1.42
